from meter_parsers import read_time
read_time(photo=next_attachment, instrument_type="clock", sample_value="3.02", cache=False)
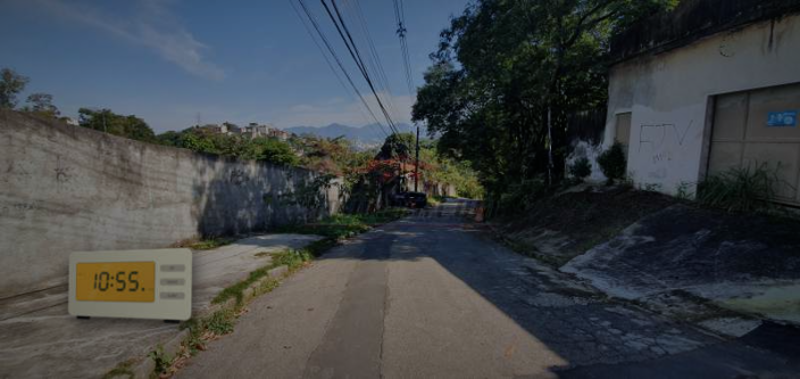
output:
10.55
